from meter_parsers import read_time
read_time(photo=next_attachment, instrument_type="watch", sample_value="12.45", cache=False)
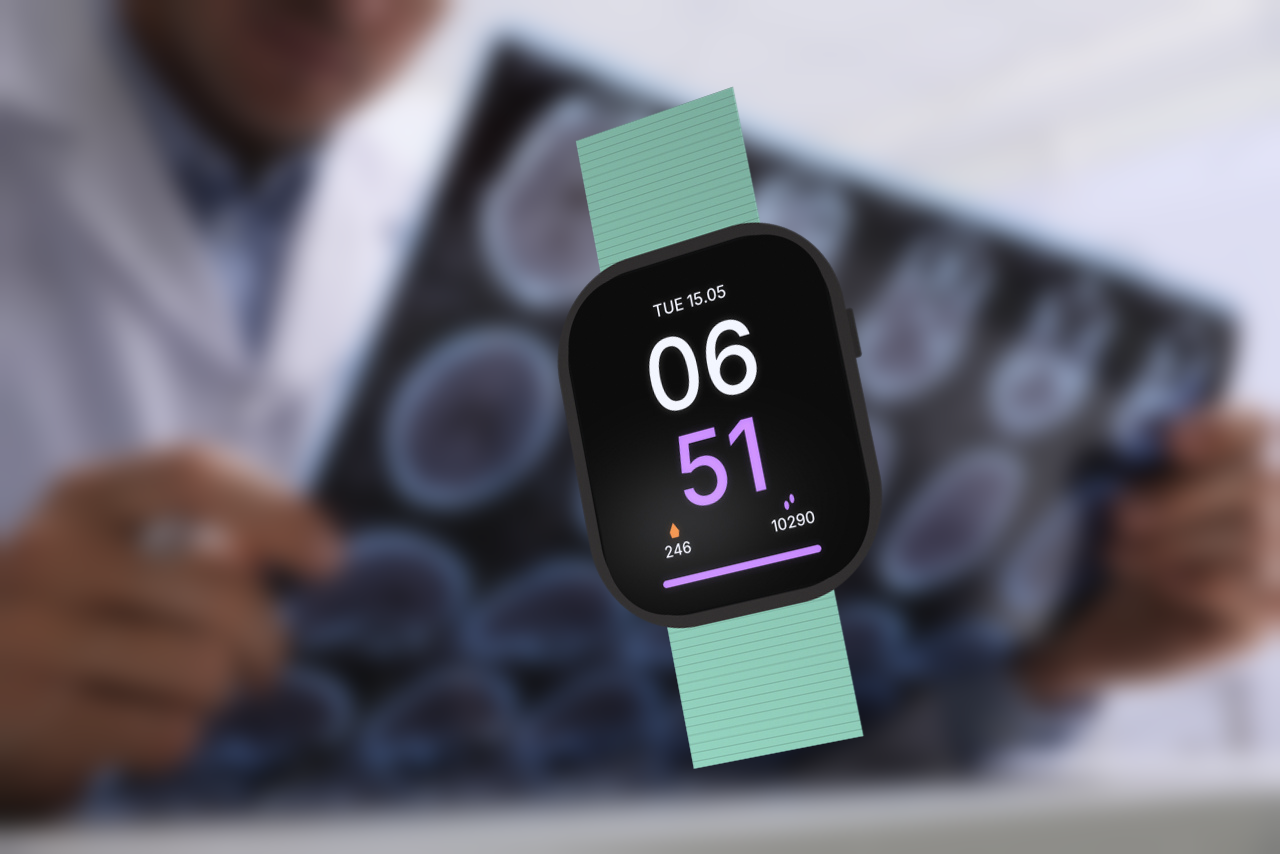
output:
6.51
